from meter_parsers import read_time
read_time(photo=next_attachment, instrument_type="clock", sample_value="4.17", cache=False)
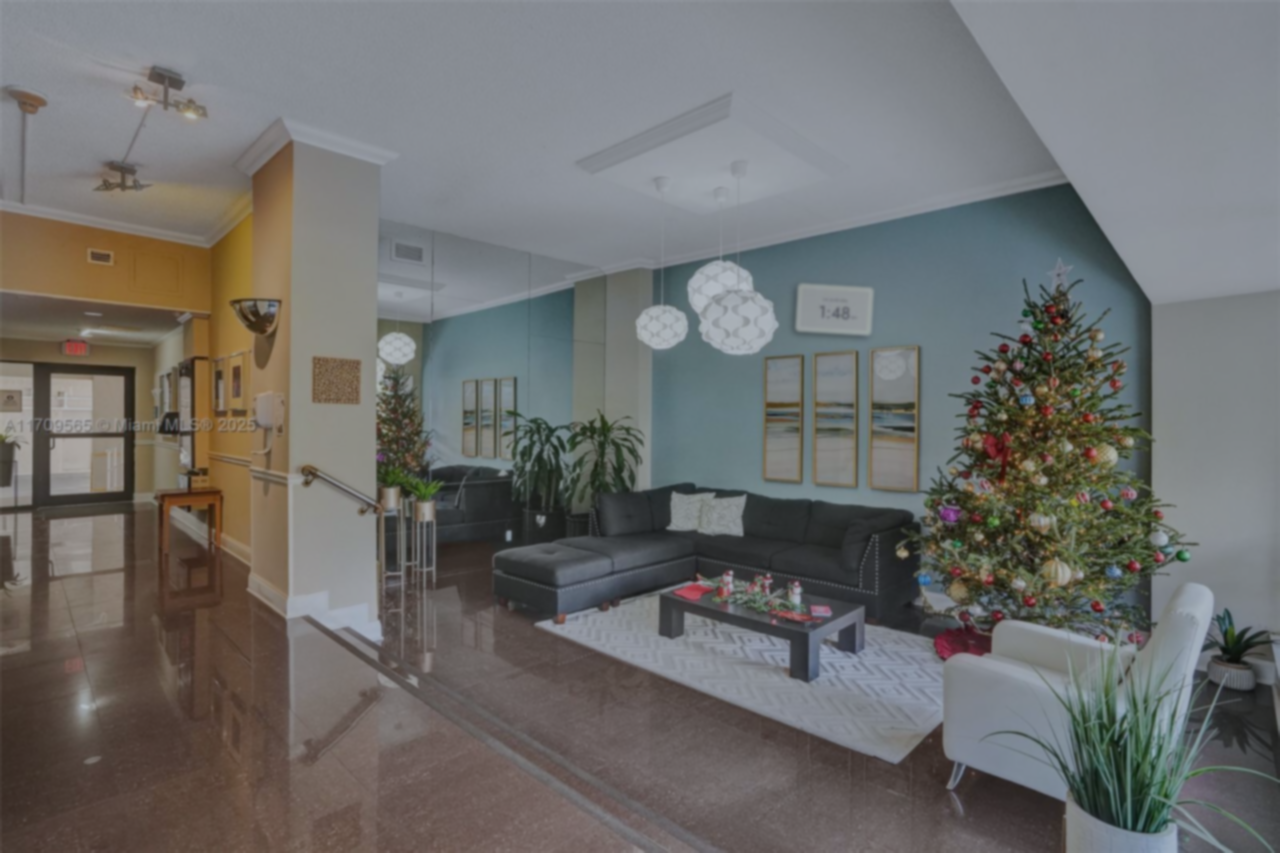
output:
1.48
